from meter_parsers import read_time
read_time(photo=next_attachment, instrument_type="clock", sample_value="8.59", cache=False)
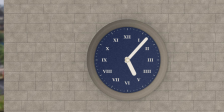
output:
5.07
